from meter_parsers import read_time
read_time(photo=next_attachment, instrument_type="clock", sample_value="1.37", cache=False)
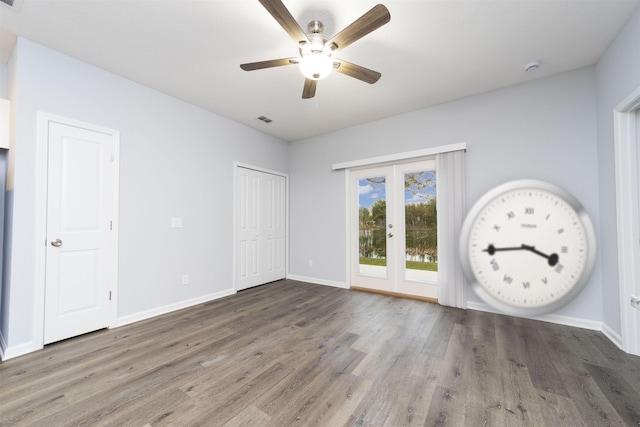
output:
3.44
